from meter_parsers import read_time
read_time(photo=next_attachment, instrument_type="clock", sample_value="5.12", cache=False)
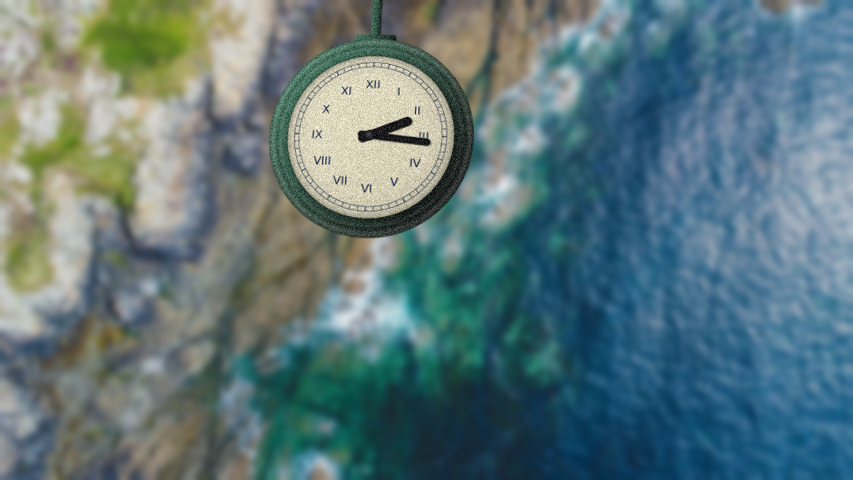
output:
2.16
